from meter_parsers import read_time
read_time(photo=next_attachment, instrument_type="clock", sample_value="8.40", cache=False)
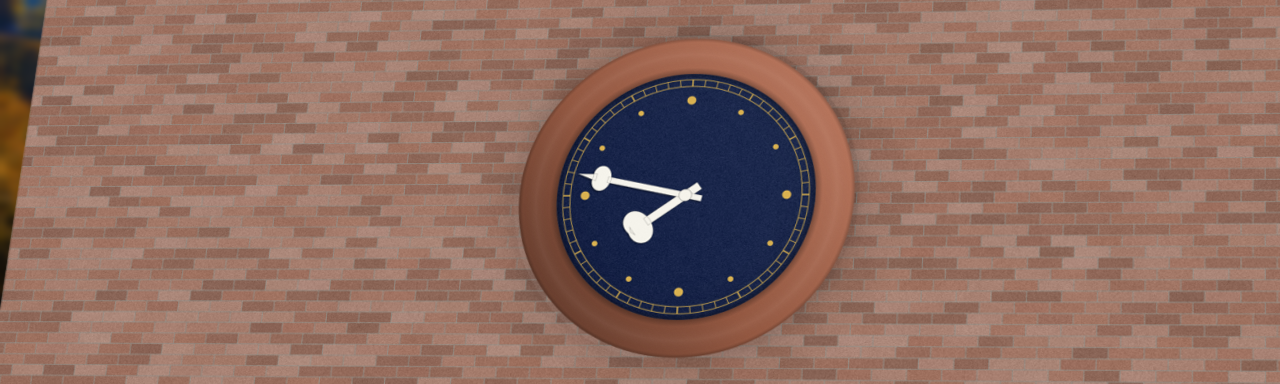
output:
7.47
